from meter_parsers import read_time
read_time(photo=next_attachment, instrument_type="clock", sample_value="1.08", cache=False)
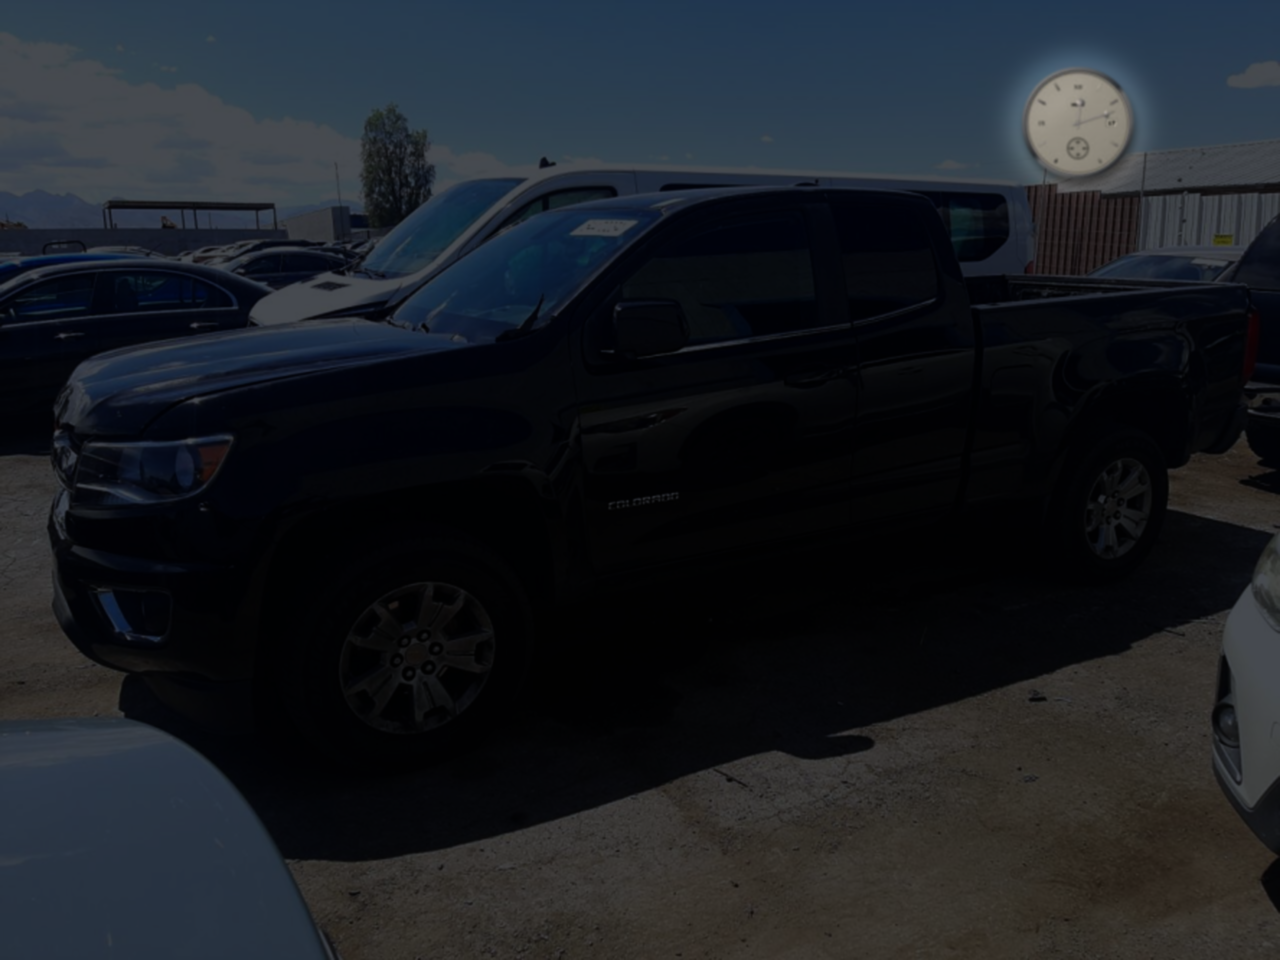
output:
12.12
